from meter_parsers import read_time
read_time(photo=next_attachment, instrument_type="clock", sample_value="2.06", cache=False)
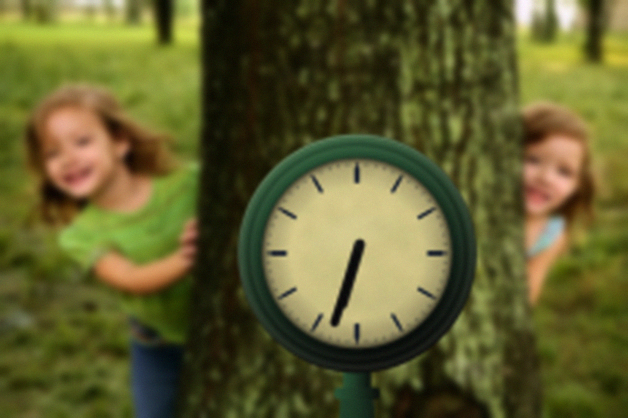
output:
6.33
